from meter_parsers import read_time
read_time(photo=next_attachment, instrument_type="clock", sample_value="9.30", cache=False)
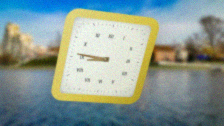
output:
8.46
